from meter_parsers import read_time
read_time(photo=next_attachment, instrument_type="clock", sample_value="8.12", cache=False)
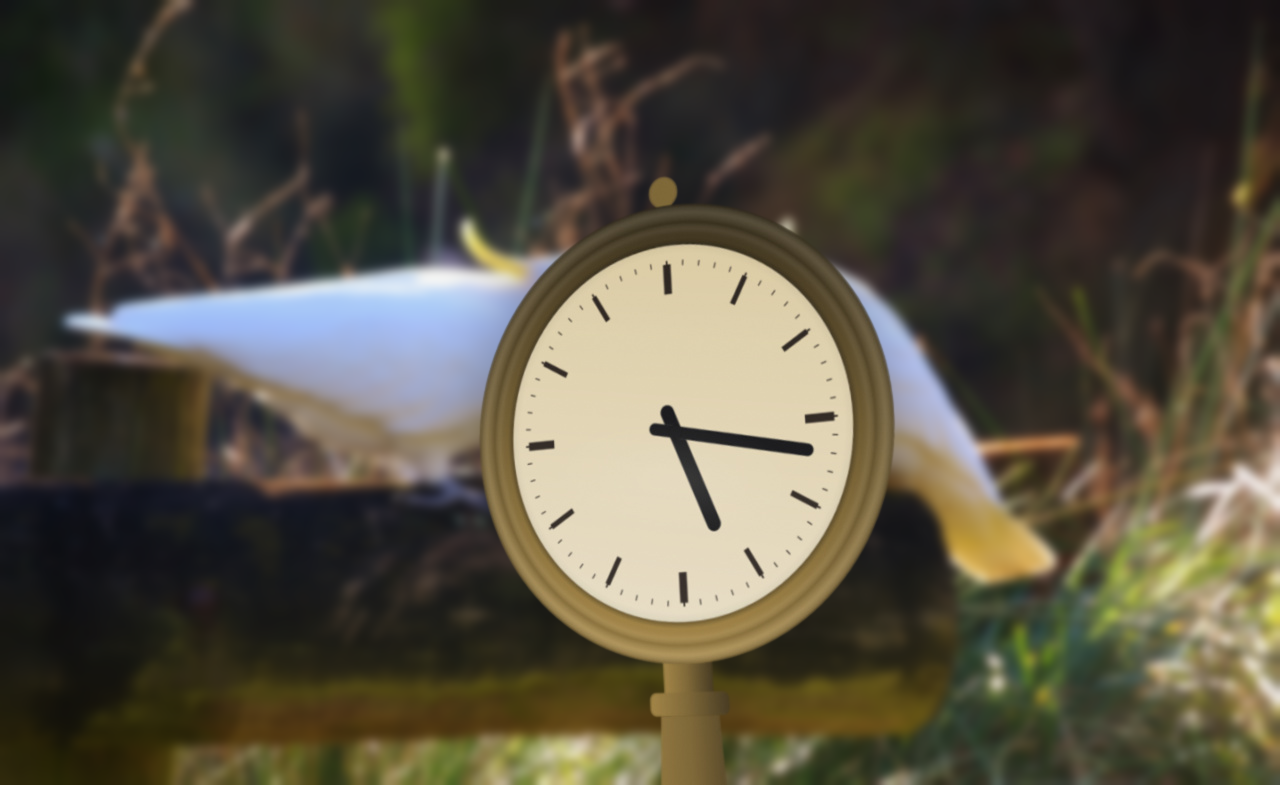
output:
5.17
